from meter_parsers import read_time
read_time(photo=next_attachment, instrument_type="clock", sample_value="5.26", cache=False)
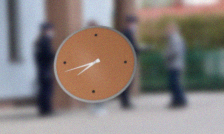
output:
7.42
